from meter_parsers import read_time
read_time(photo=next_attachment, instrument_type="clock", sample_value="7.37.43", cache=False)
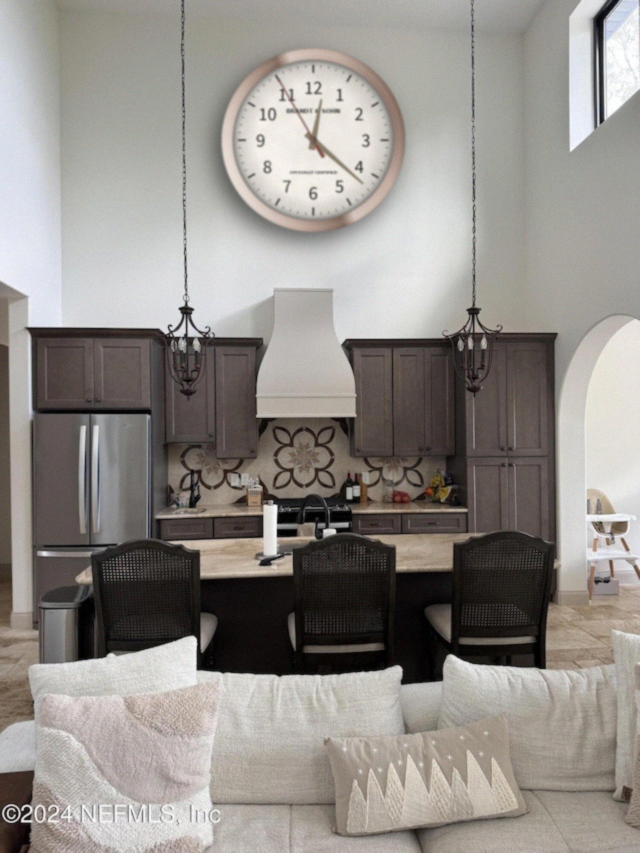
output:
12.21.55
